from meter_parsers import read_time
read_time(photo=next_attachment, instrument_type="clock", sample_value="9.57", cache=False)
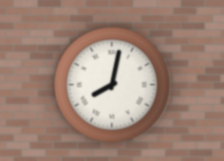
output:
8.02
